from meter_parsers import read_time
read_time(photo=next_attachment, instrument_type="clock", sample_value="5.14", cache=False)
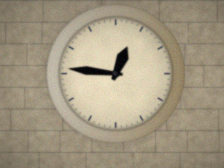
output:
12.46
